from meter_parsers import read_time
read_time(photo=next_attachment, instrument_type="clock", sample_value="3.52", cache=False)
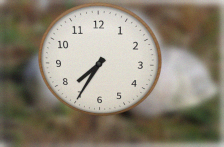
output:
7.35
